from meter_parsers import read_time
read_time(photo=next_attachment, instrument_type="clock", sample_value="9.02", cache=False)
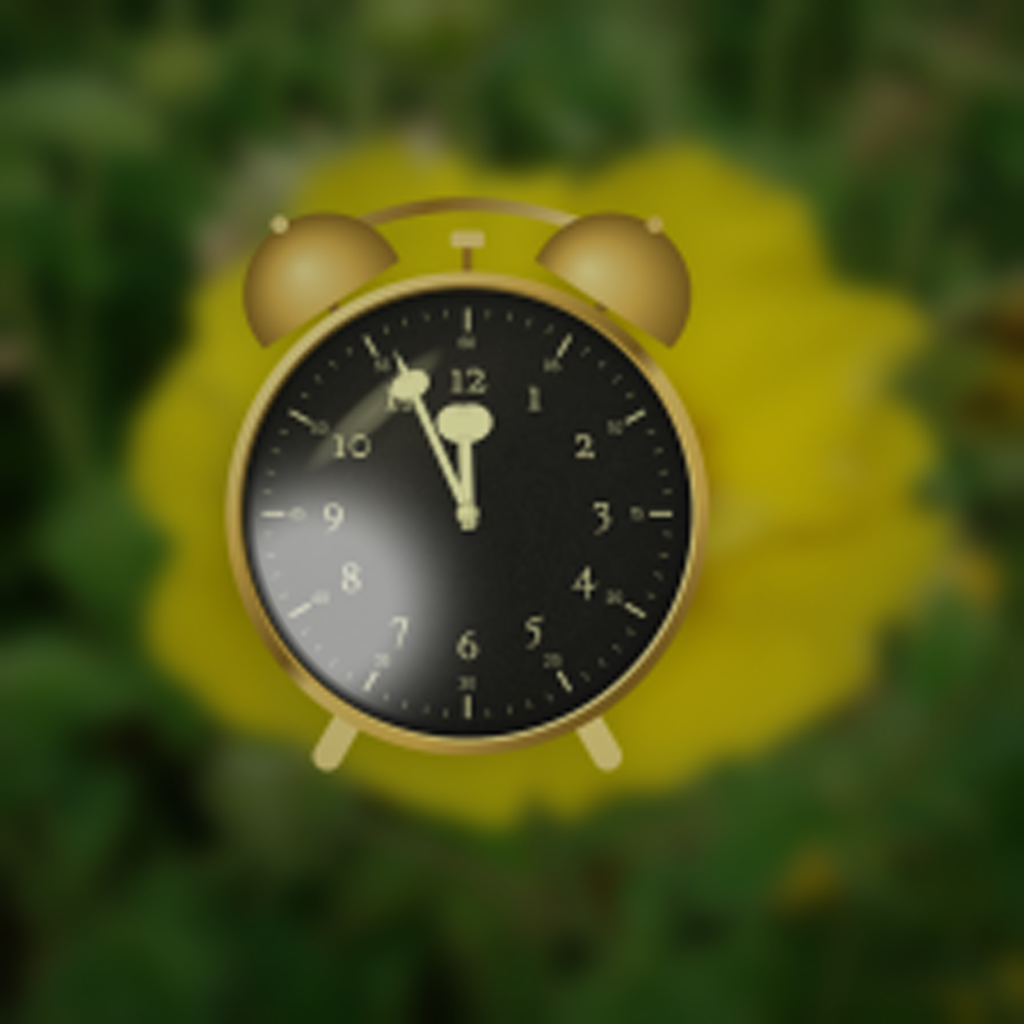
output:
11.56
